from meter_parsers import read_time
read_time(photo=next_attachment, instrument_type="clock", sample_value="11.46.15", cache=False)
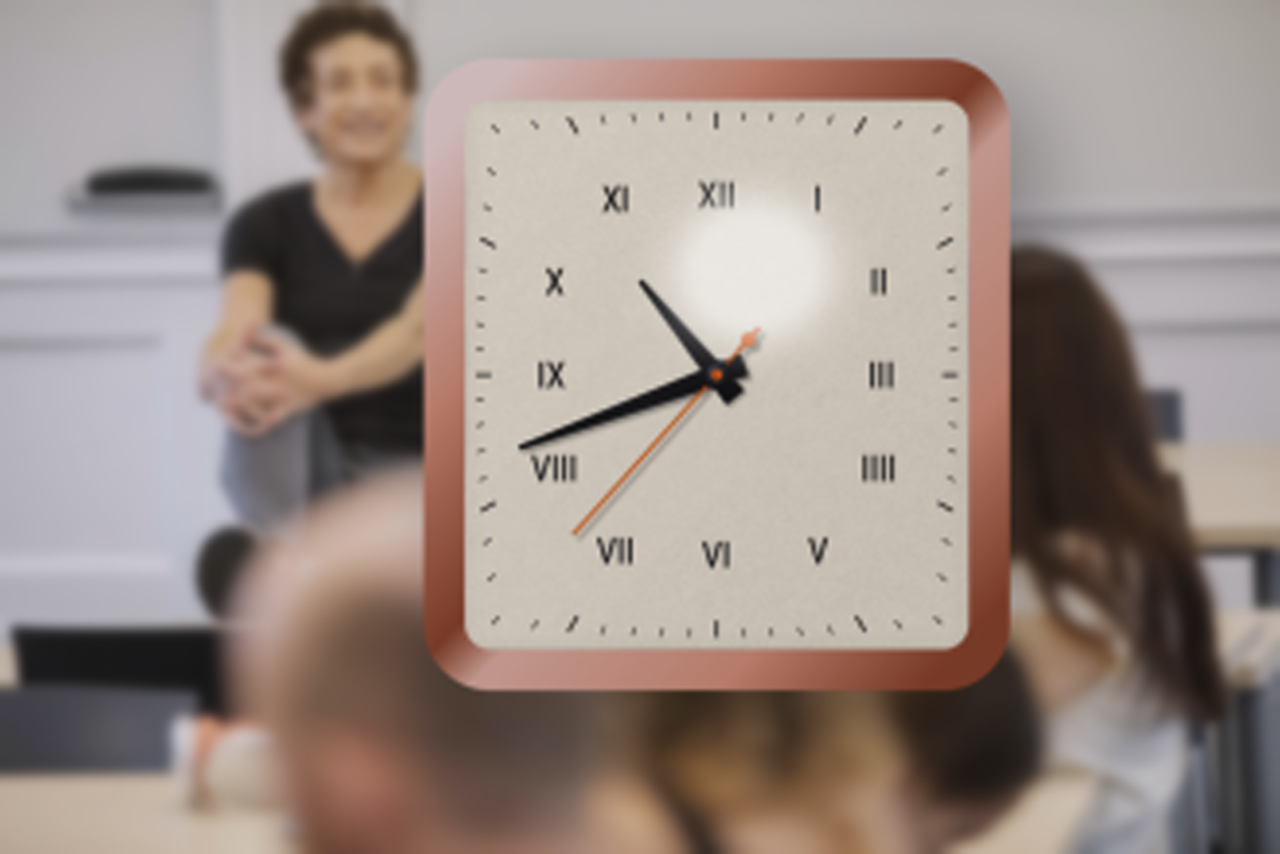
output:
10.41.37
